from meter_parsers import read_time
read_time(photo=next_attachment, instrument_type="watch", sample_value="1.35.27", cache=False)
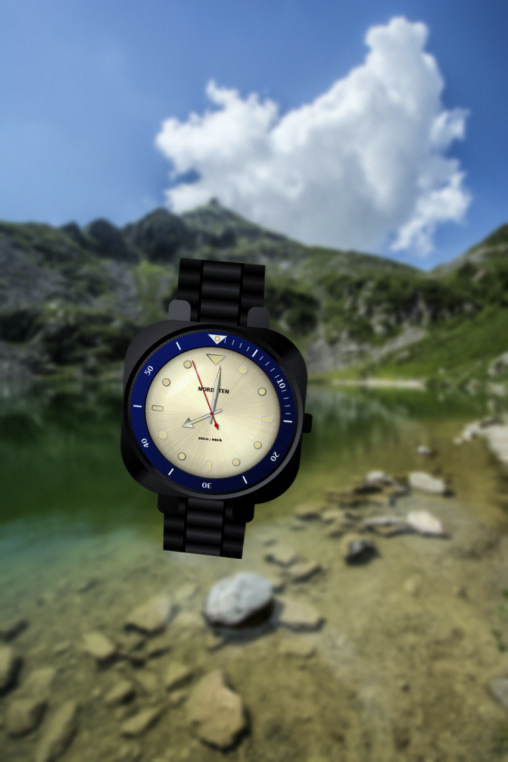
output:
8.00.56
